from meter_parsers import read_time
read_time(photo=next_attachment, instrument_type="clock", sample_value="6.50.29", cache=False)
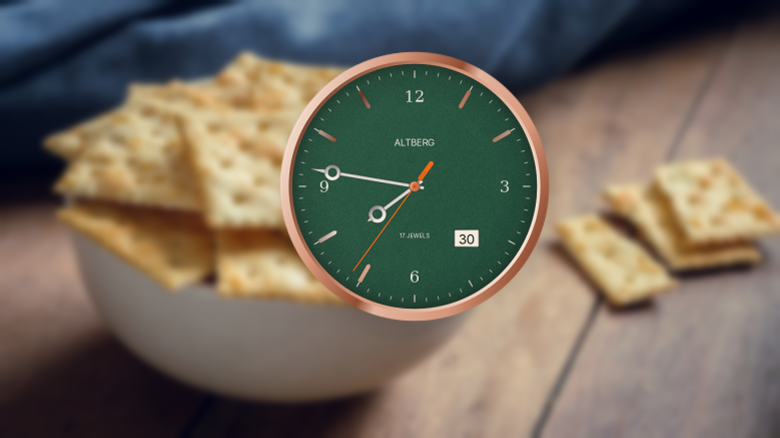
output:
7.46.36
